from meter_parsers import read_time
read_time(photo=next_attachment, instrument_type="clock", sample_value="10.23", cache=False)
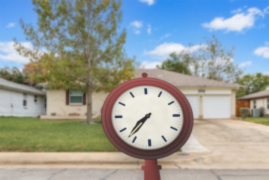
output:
7.37
